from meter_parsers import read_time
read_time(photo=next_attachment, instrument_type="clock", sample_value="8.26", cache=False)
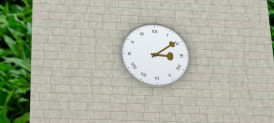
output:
3.09
